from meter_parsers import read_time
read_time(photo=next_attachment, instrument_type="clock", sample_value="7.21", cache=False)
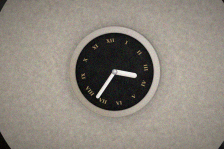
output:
3.37
